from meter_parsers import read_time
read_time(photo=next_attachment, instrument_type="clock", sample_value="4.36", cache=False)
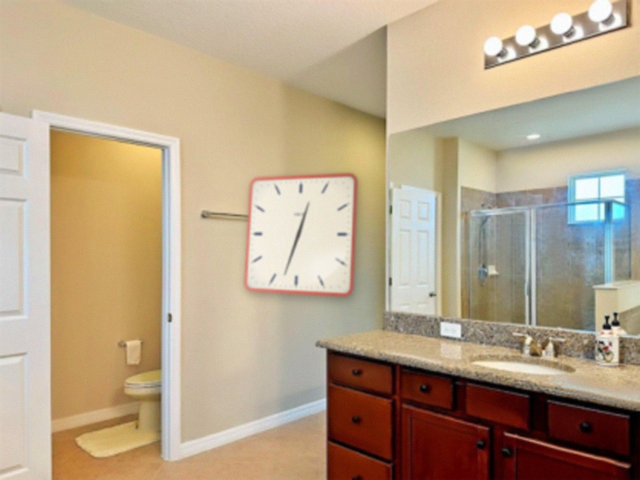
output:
12.33
